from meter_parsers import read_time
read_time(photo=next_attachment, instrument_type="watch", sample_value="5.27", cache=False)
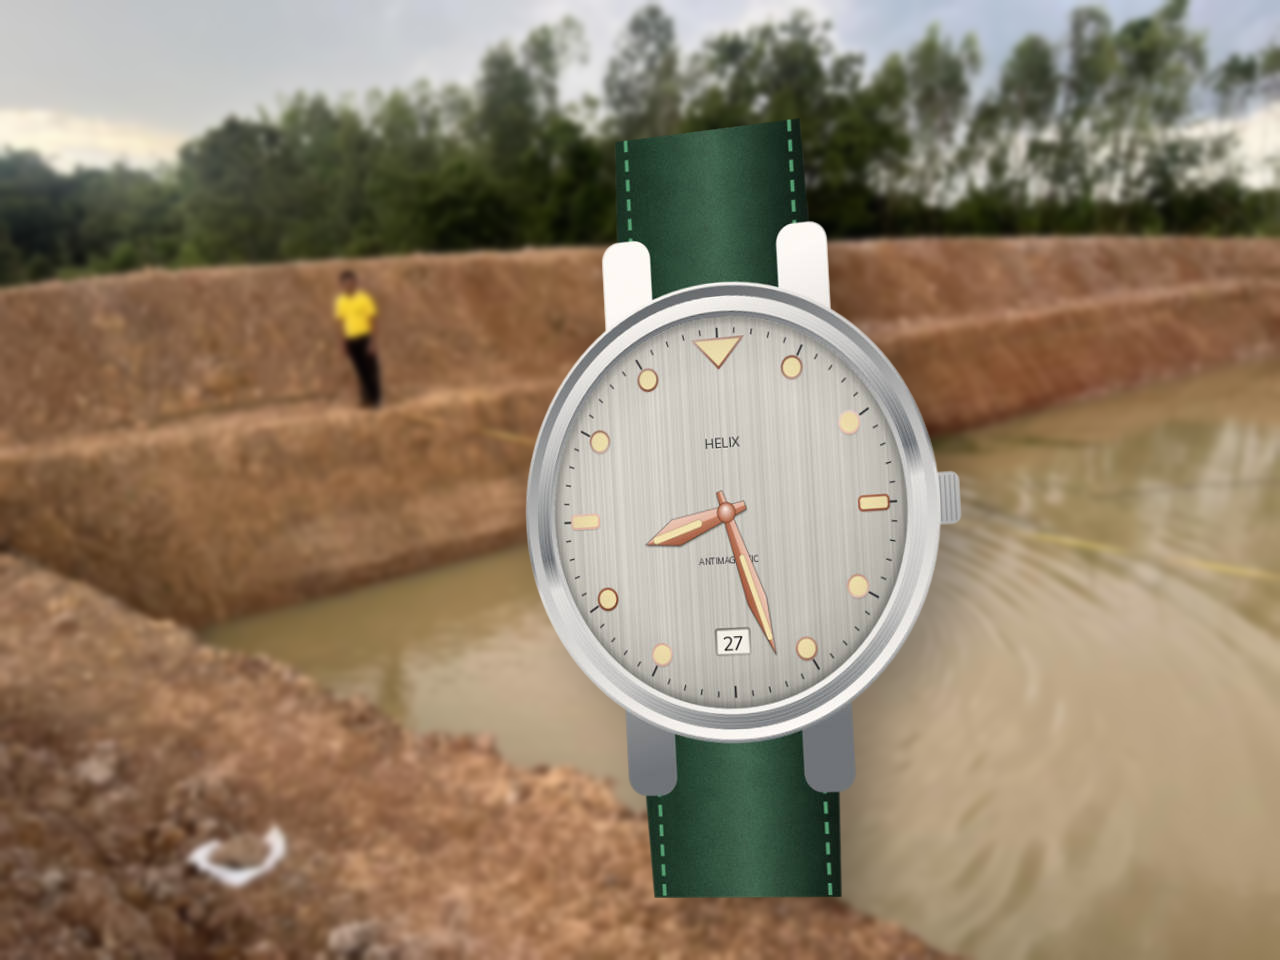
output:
8.27
